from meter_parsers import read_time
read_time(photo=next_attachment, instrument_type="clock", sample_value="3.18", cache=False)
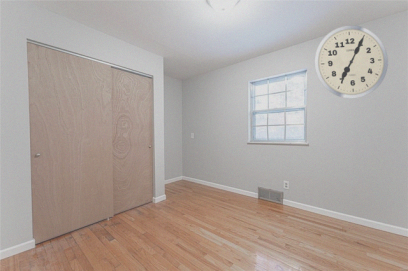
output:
7.05
